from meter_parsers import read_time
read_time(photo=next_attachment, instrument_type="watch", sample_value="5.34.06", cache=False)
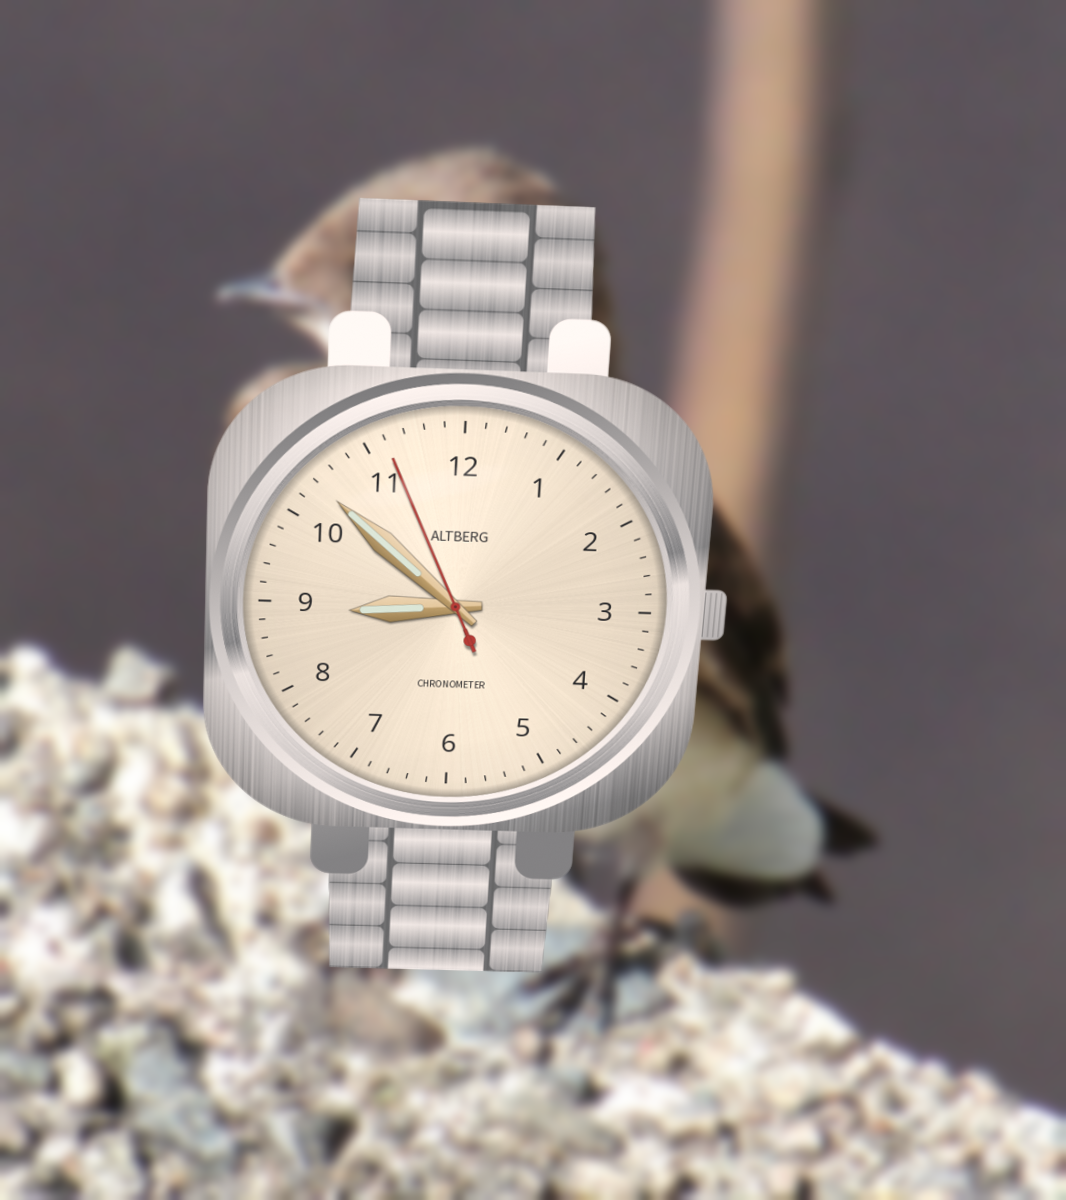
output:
8.51.56
